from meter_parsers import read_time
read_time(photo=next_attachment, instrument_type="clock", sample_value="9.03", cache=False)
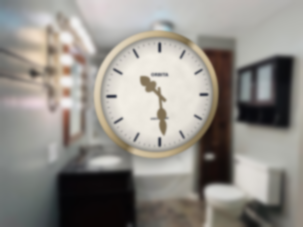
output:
10.29
